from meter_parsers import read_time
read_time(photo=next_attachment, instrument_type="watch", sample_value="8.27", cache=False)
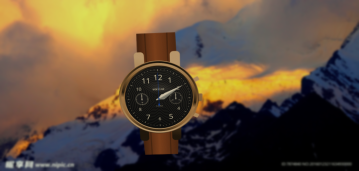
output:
2.10
